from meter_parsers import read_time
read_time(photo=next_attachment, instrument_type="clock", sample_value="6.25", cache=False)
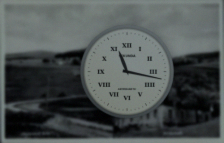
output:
11.17
